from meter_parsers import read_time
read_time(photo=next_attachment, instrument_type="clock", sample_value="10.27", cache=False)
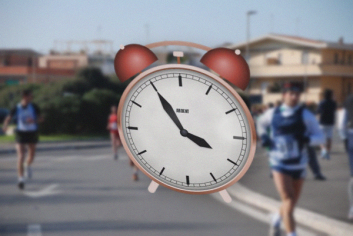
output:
3.55
